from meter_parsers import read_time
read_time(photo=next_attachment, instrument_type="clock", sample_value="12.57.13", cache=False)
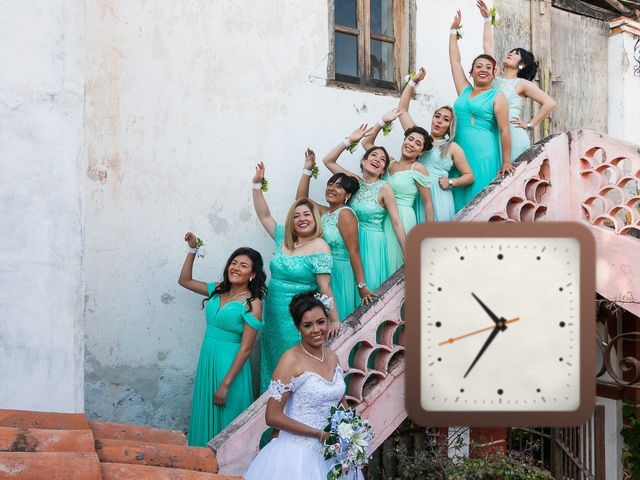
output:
10.35.42
